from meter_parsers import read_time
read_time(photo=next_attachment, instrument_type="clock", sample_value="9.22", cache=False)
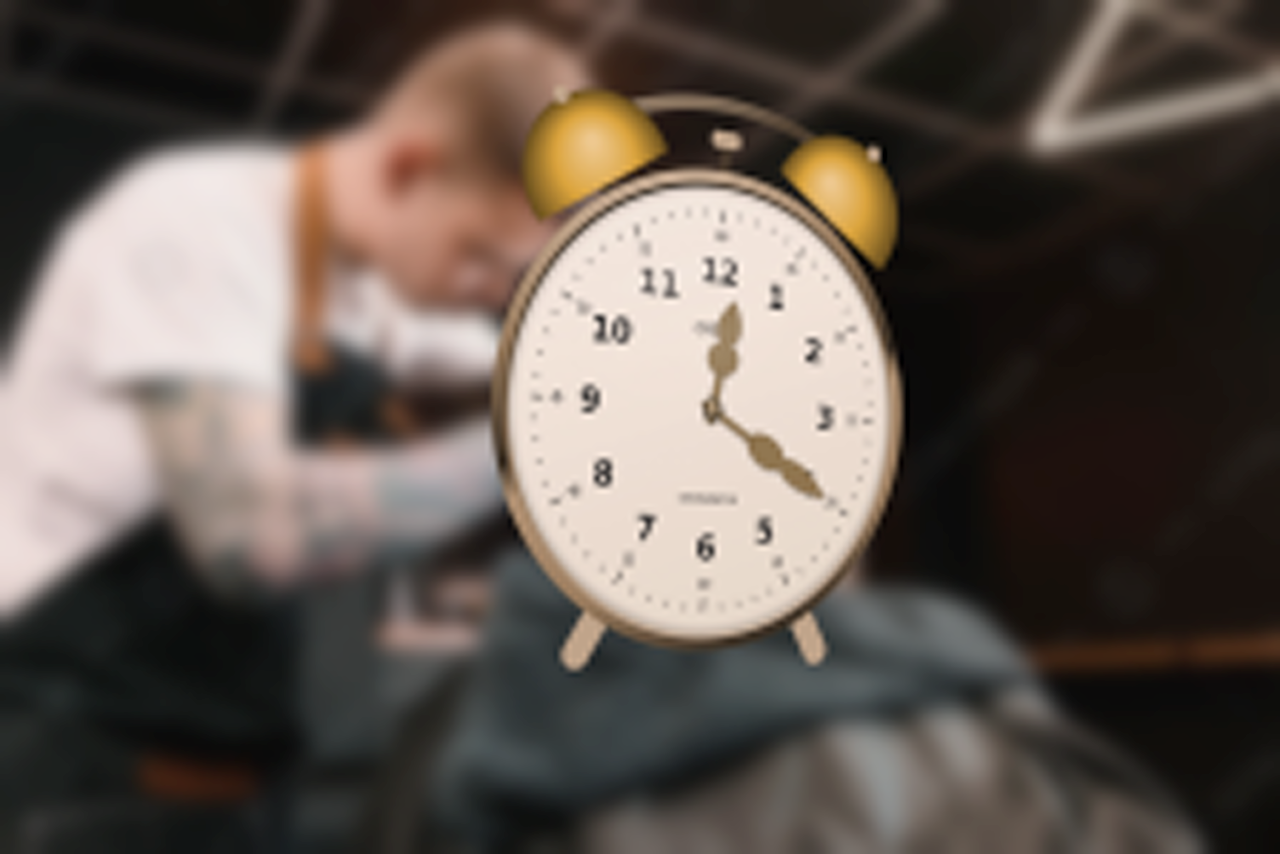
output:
12.20
